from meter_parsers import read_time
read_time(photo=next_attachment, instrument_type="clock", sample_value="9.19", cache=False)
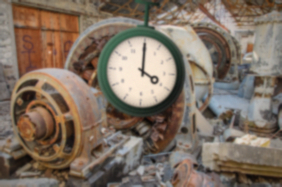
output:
4.00
